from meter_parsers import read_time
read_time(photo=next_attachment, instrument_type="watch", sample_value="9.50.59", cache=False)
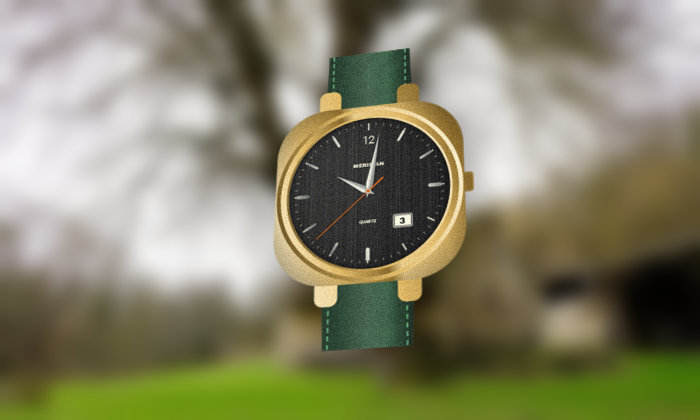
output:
10.01.38
